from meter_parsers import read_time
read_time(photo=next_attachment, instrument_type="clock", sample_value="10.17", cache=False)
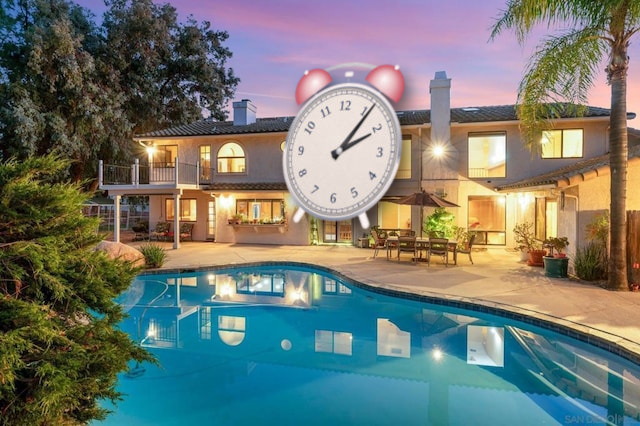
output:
2.06
